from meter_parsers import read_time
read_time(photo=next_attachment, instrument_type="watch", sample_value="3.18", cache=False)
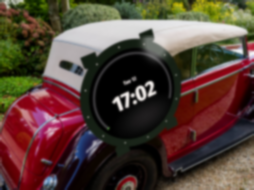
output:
17.02
